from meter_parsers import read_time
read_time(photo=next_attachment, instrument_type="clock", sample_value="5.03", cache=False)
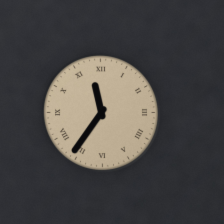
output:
11.36
